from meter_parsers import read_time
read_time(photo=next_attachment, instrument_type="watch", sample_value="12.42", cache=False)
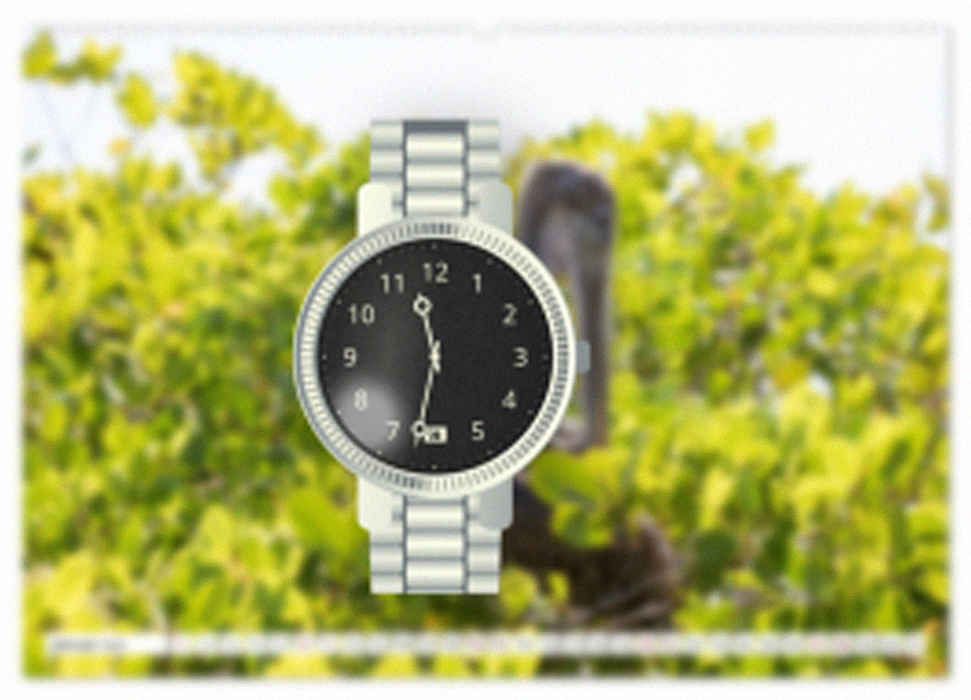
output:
11.32
